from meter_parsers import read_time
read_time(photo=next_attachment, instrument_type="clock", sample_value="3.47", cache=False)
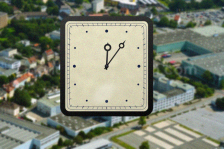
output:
12.06
